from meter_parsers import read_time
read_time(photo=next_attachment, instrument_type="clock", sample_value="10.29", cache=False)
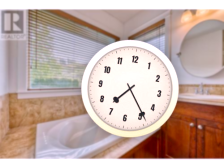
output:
7.24
